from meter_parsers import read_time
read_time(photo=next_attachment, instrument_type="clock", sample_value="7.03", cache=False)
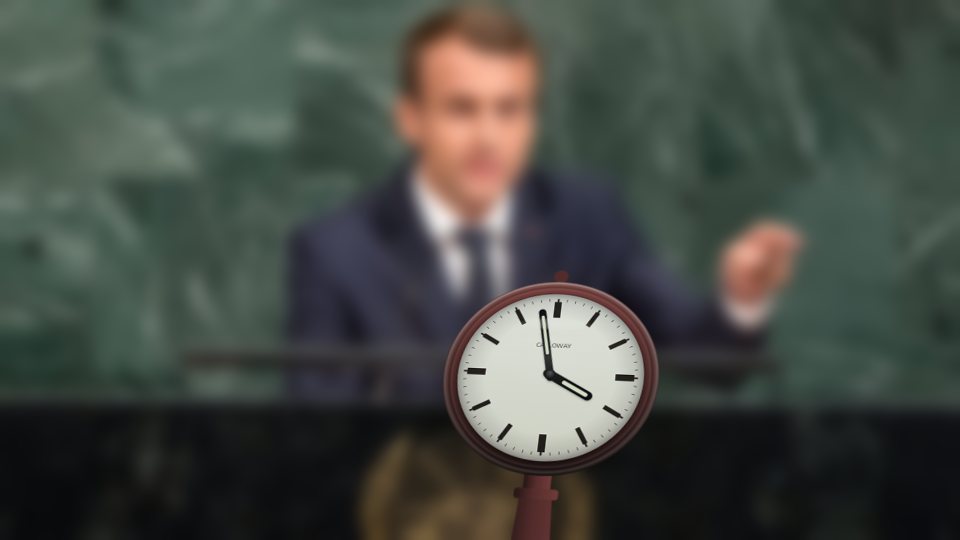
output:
3.58
